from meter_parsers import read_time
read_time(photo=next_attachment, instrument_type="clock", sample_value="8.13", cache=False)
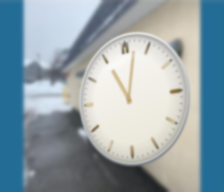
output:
11.02
